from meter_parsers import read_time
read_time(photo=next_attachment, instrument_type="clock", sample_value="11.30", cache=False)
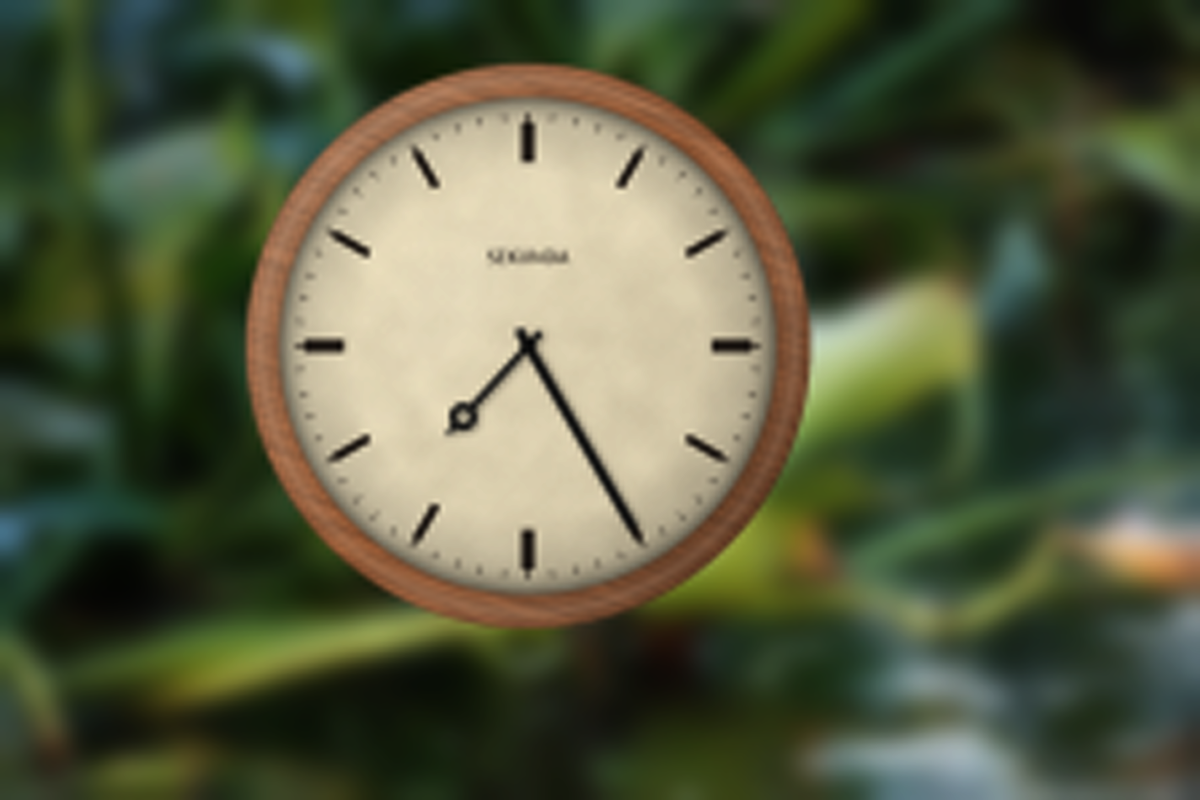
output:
7.25
